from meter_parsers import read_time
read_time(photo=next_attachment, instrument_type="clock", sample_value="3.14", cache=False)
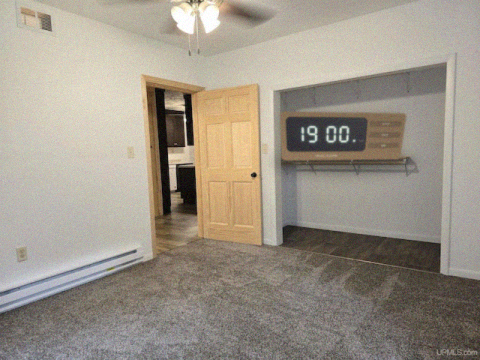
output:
19.00
